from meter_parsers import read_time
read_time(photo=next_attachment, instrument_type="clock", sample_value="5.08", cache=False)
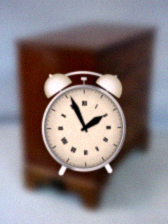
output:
1.56
